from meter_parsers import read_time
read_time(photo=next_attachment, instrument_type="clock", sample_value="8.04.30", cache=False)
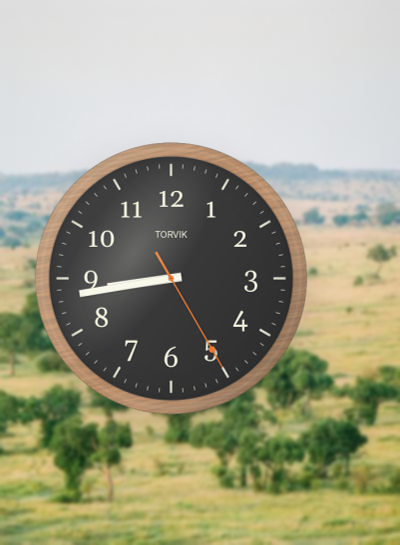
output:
8.43.25
